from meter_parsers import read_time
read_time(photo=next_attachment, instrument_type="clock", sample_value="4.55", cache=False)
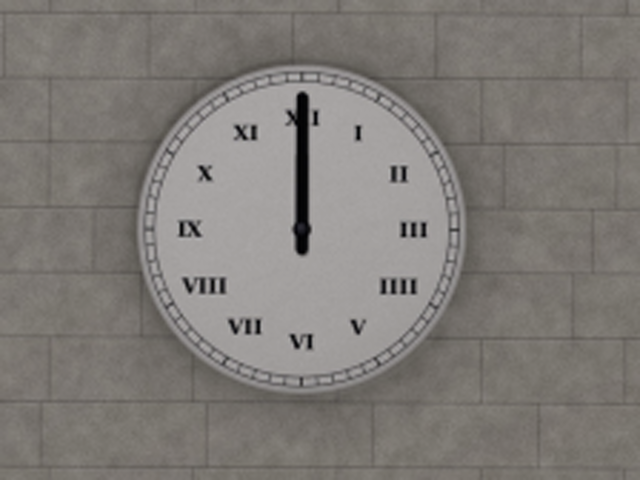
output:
12.00
